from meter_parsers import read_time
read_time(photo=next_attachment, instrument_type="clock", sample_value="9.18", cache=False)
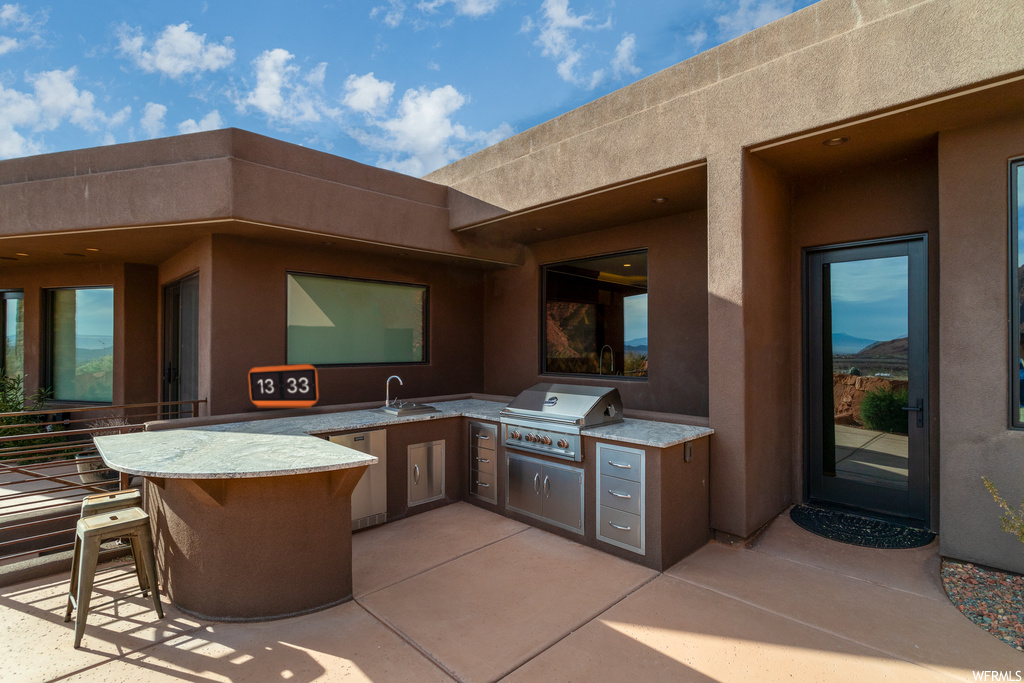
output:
13.33
